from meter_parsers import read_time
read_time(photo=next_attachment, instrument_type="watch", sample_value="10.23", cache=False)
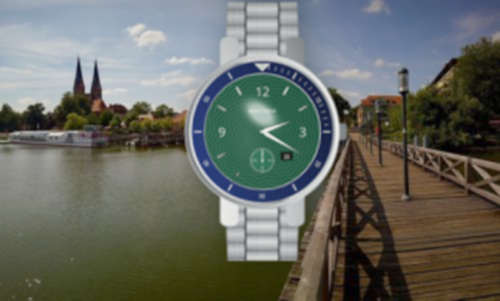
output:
2.20
